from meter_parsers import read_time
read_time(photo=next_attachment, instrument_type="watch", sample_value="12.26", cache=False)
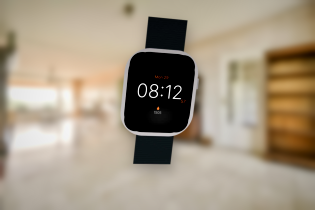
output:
8.12
